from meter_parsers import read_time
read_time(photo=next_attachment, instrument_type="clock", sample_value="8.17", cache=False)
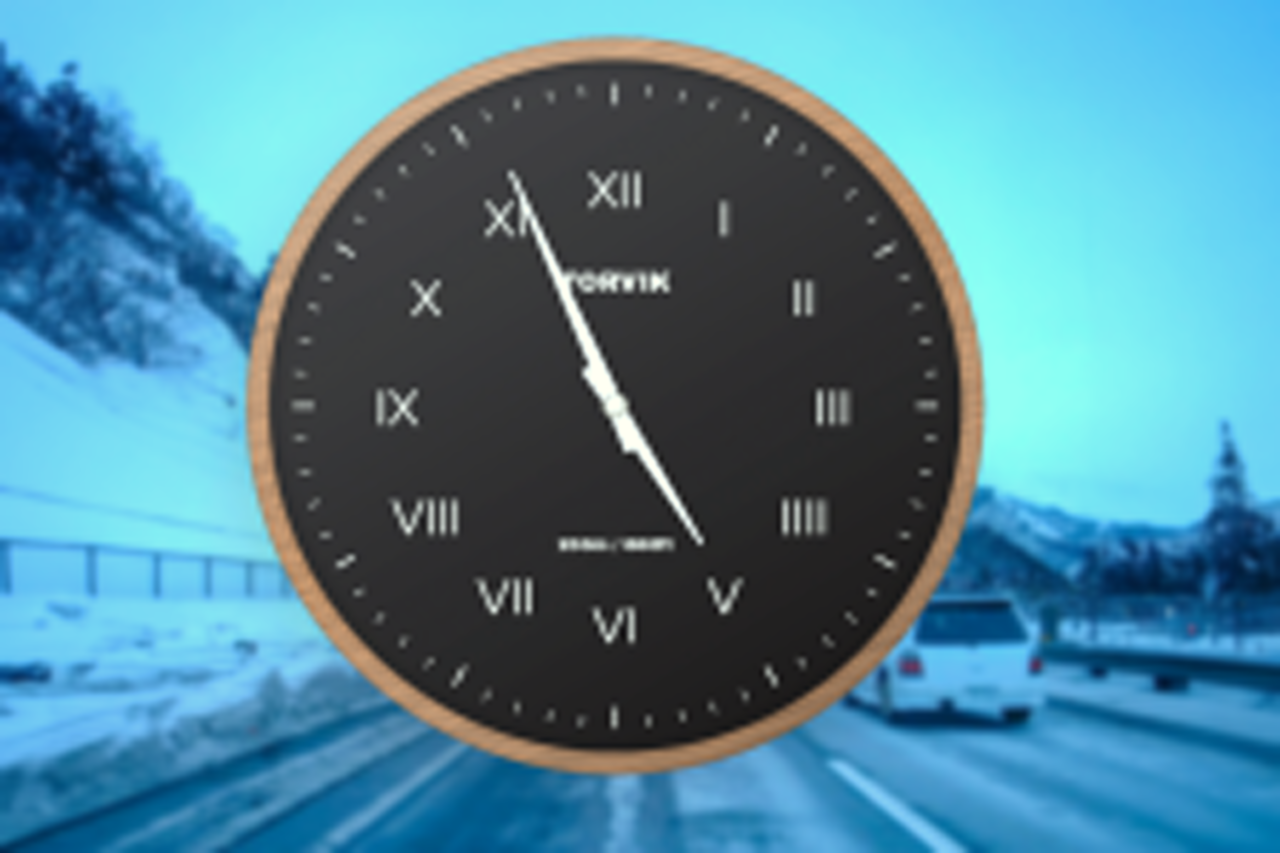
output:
4.56
